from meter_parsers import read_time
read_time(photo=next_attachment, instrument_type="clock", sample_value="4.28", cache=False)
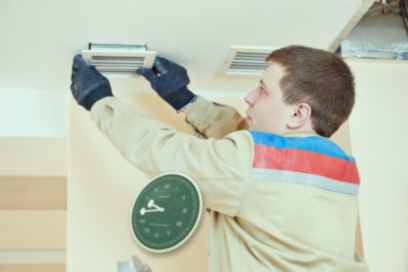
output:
9.44
